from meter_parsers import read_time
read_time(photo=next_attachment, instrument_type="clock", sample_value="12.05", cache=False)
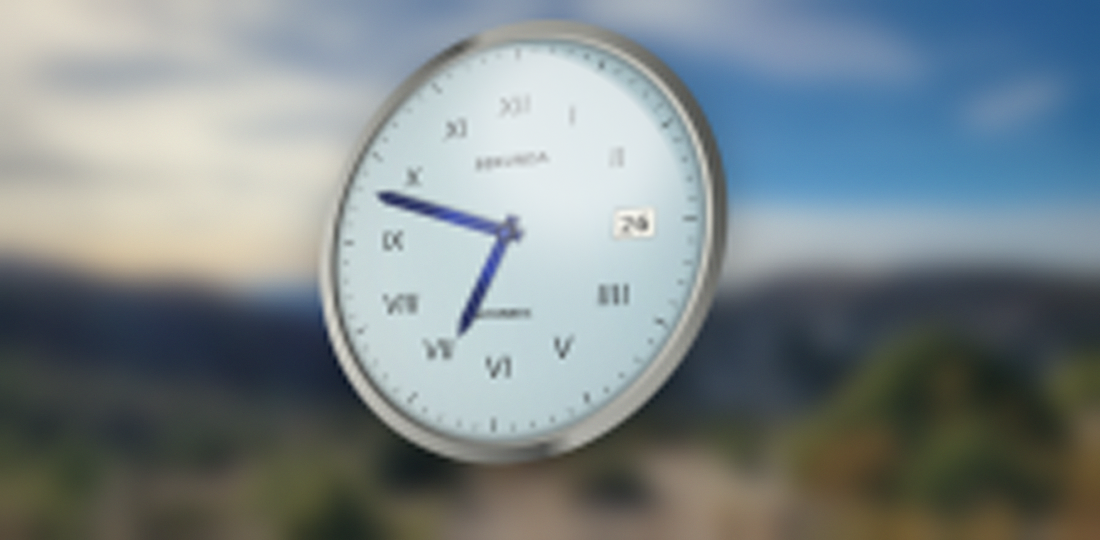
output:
6.48
